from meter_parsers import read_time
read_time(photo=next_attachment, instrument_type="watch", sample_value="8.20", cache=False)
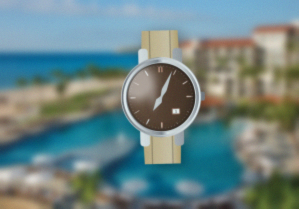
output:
7.04
